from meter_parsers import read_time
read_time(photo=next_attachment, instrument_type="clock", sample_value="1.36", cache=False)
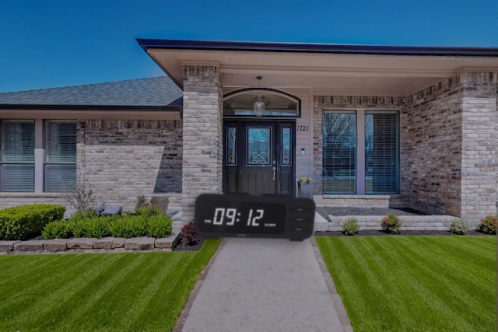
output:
9.12
